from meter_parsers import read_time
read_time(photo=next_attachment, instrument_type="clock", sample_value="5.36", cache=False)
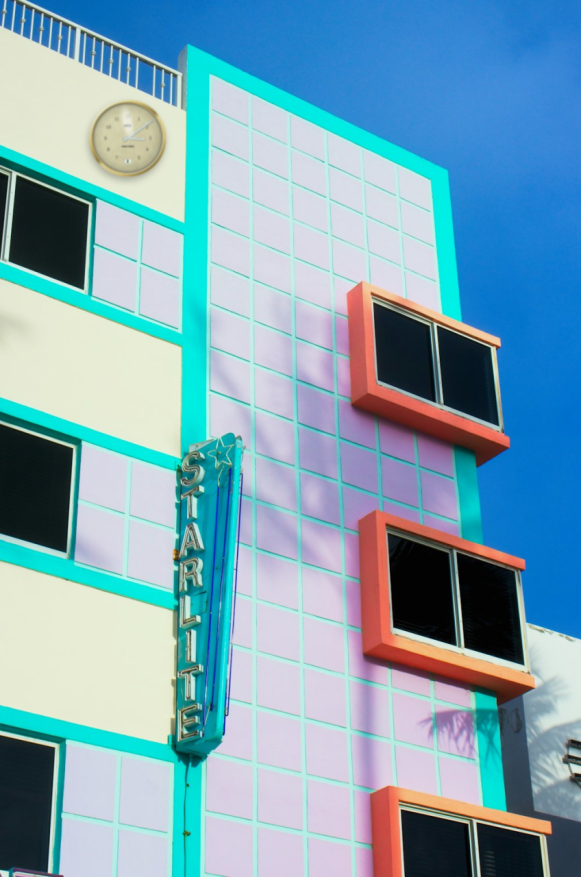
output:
3.09
